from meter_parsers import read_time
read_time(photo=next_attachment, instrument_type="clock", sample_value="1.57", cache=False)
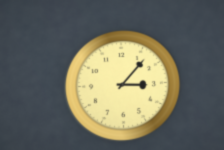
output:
3.07
